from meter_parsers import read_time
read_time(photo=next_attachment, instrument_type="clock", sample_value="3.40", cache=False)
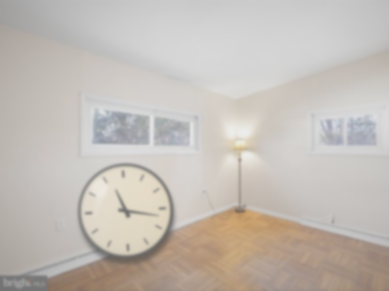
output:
11.17
